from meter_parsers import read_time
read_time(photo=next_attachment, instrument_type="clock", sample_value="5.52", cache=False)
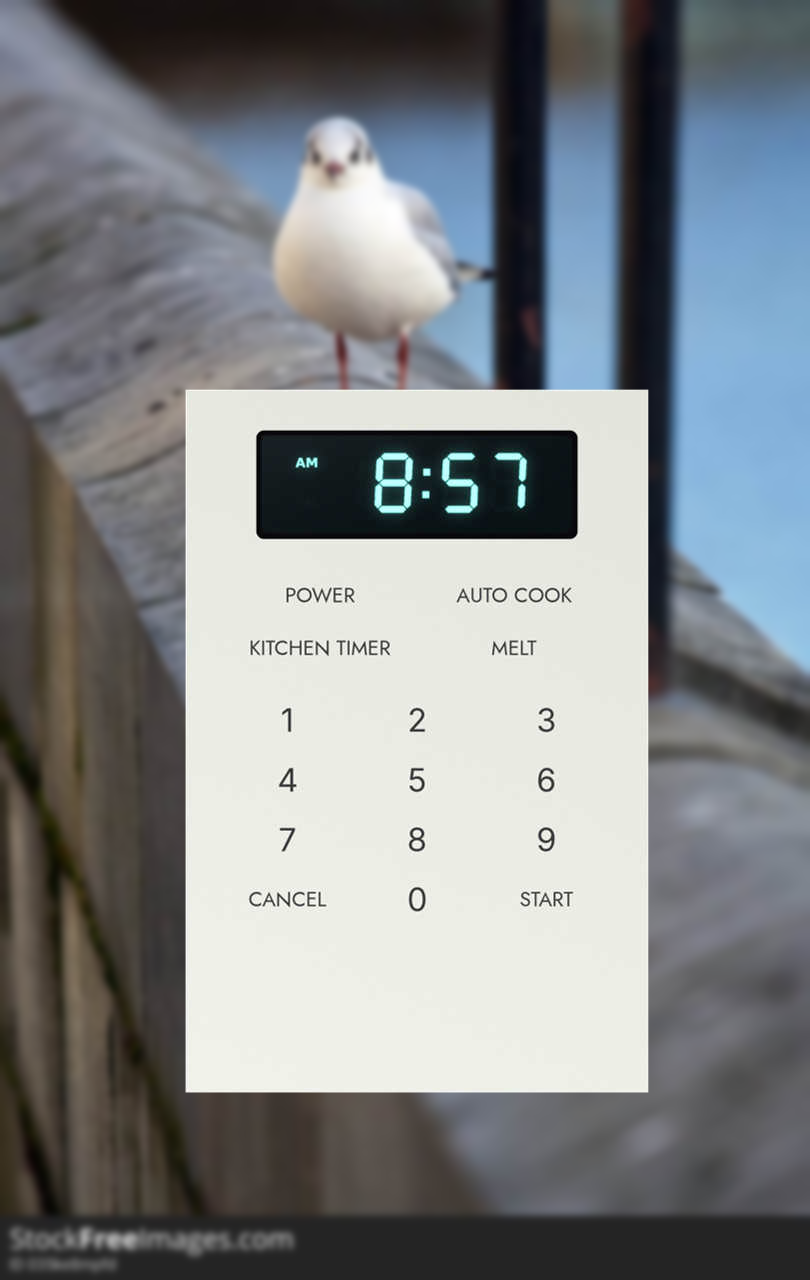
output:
8.57
